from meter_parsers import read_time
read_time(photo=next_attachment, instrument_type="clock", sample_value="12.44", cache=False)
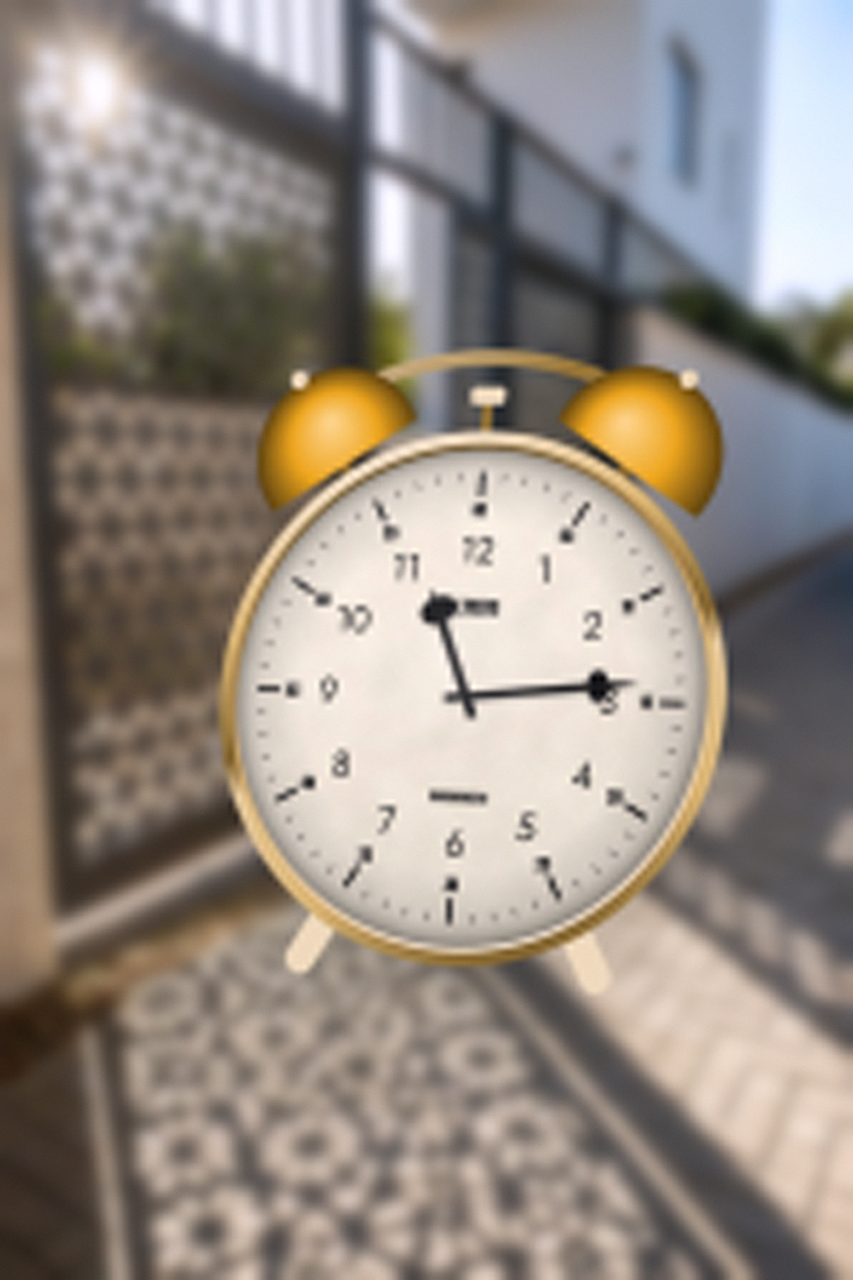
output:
11.14
